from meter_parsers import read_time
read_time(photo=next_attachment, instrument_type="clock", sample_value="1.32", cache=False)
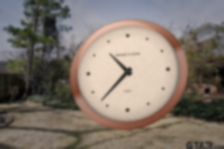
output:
10.37
